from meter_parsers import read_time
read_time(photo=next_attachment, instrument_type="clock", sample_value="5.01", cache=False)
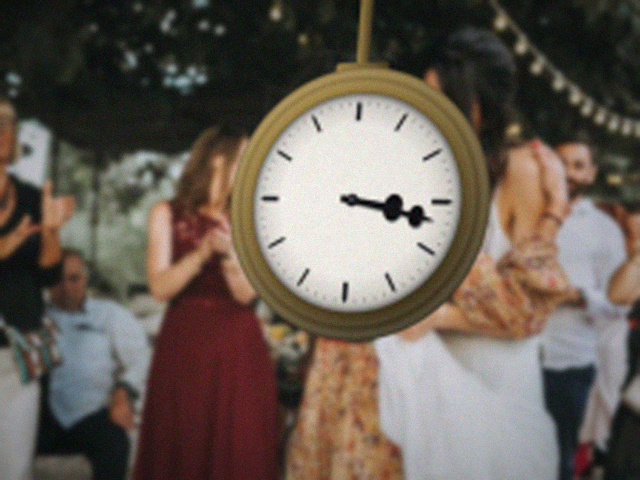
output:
3.17
